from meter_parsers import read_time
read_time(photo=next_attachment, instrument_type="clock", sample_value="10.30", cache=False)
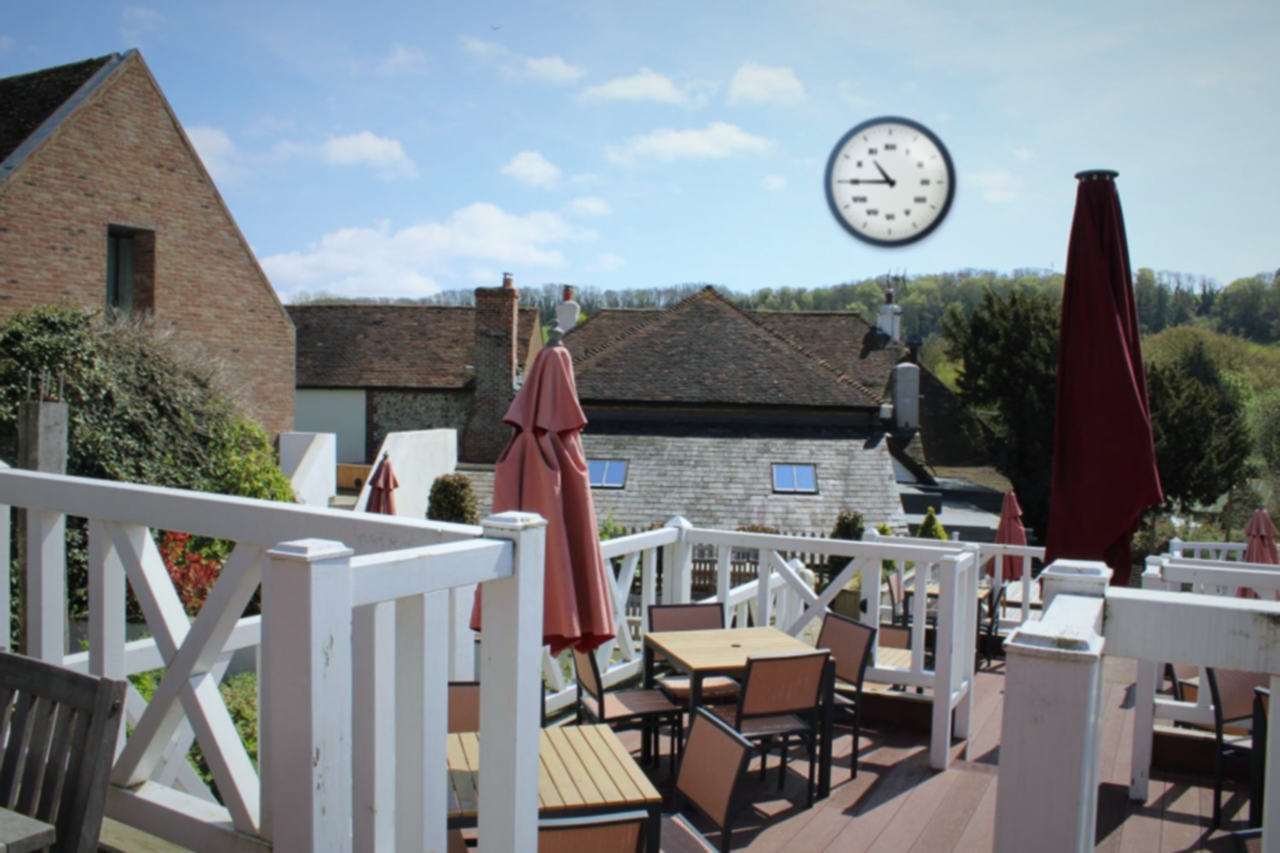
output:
10.45
